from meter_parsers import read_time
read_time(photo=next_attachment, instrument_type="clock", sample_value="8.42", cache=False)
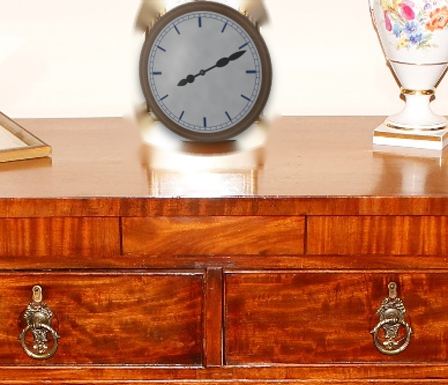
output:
8.11
